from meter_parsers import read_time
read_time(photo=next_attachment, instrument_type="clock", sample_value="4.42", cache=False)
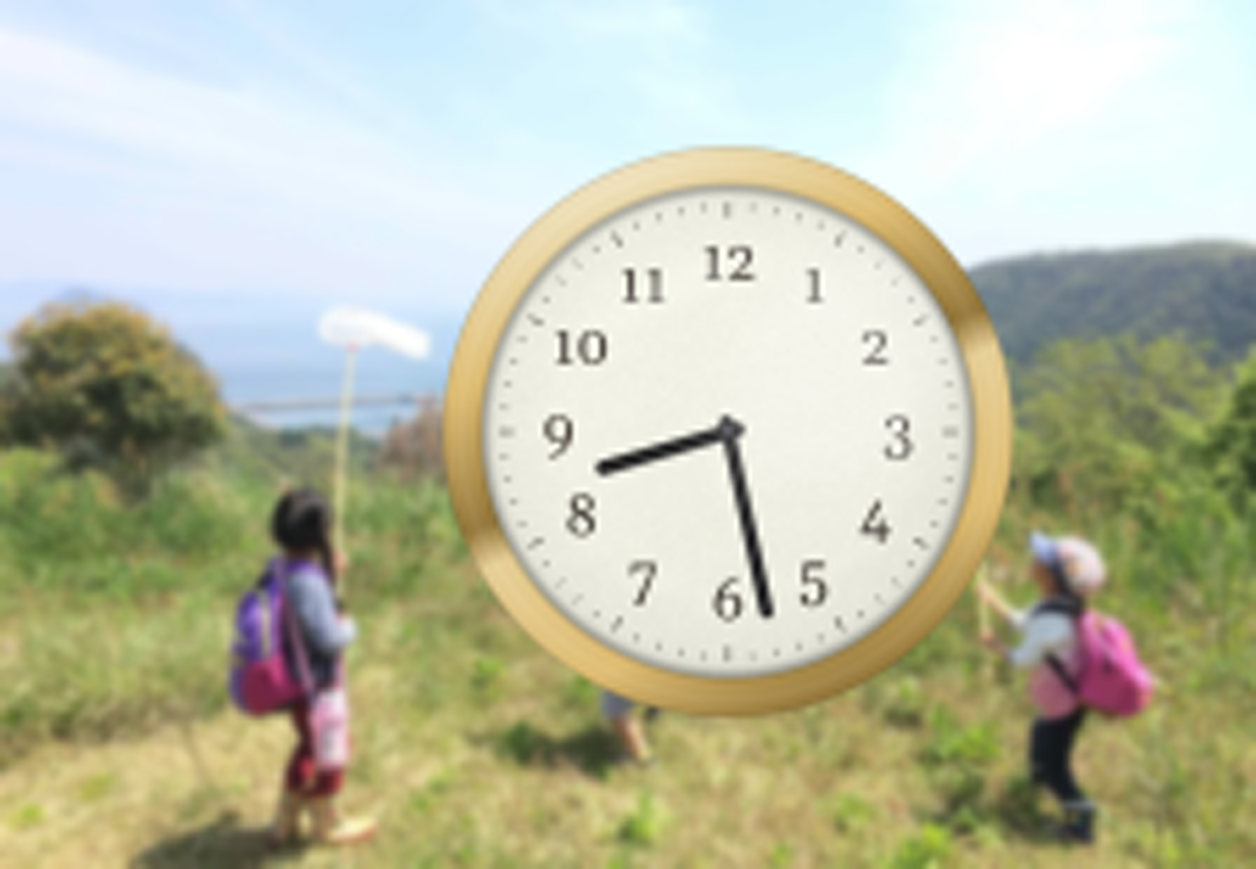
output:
8.28
